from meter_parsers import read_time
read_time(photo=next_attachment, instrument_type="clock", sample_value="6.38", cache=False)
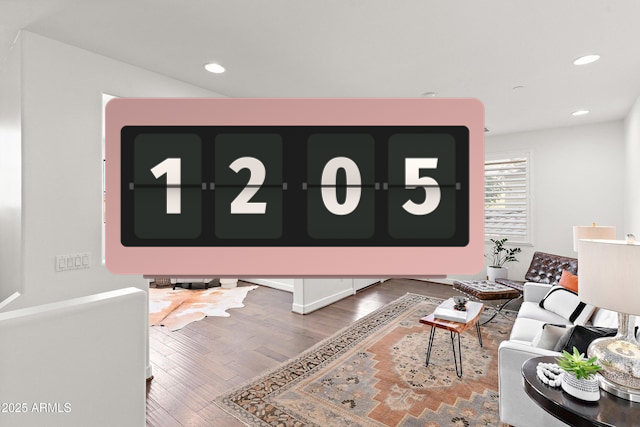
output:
12.05
